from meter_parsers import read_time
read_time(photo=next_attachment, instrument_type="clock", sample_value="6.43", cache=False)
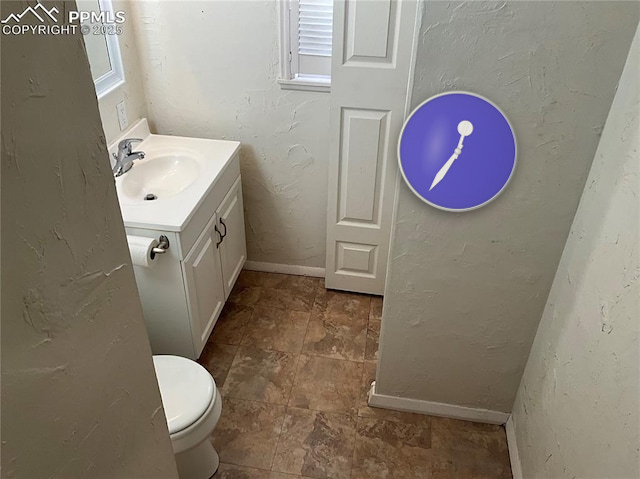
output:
12.36
